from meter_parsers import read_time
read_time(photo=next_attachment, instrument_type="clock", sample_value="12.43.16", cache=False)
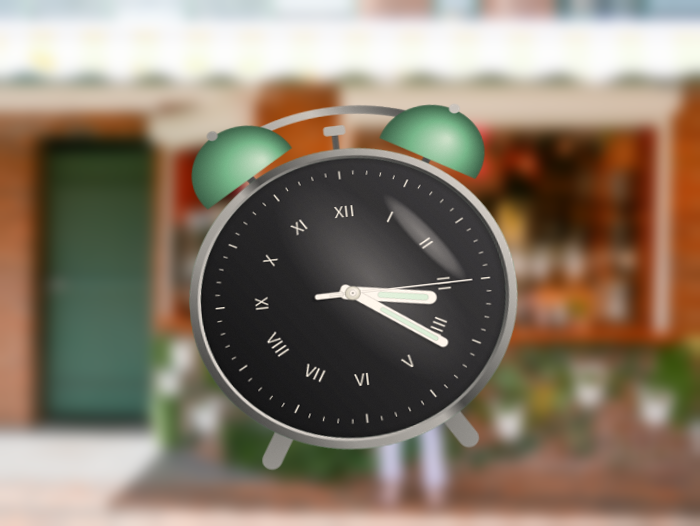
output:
3.21.15
